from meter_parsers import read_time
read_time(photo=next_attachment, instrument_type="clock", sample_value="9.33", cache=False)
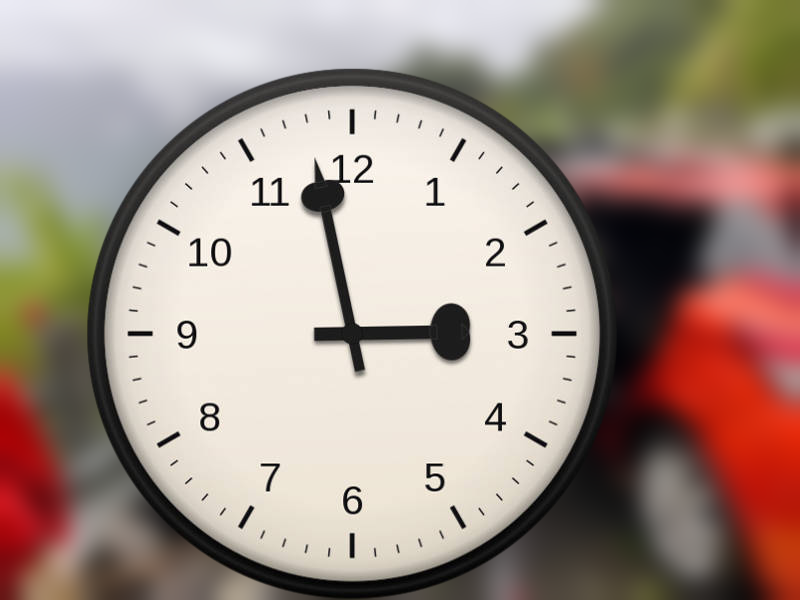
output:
2.58
